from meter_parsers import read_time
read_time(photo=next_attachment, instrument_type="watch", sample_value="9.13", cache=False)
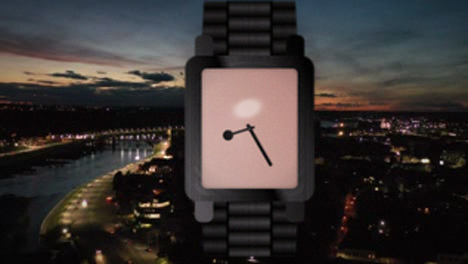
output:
8.25
